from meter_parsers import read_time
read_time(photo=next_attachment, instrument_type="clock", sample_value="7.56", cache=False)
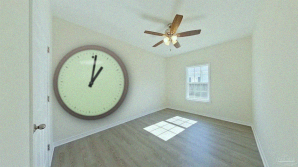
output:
1.01
